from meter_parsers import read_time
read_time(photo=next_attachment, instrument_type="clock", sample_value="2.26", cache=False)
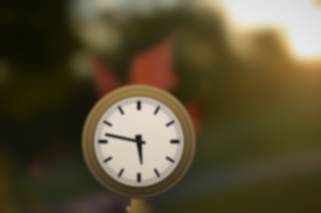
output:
5.47
